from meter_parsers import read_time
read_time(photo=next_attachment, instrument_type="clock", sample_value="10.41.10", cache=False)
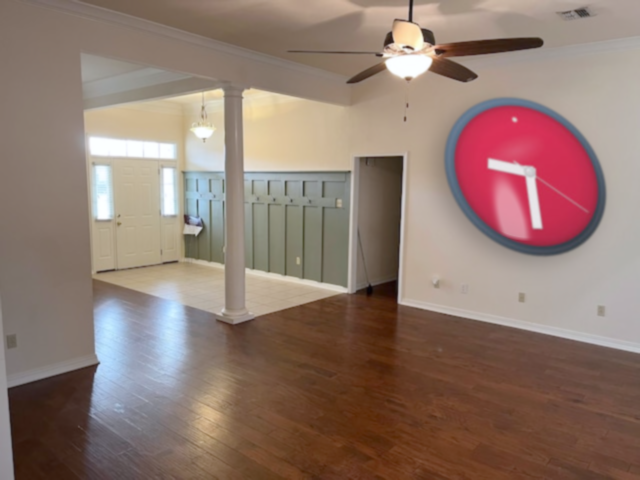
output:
9.31.22
